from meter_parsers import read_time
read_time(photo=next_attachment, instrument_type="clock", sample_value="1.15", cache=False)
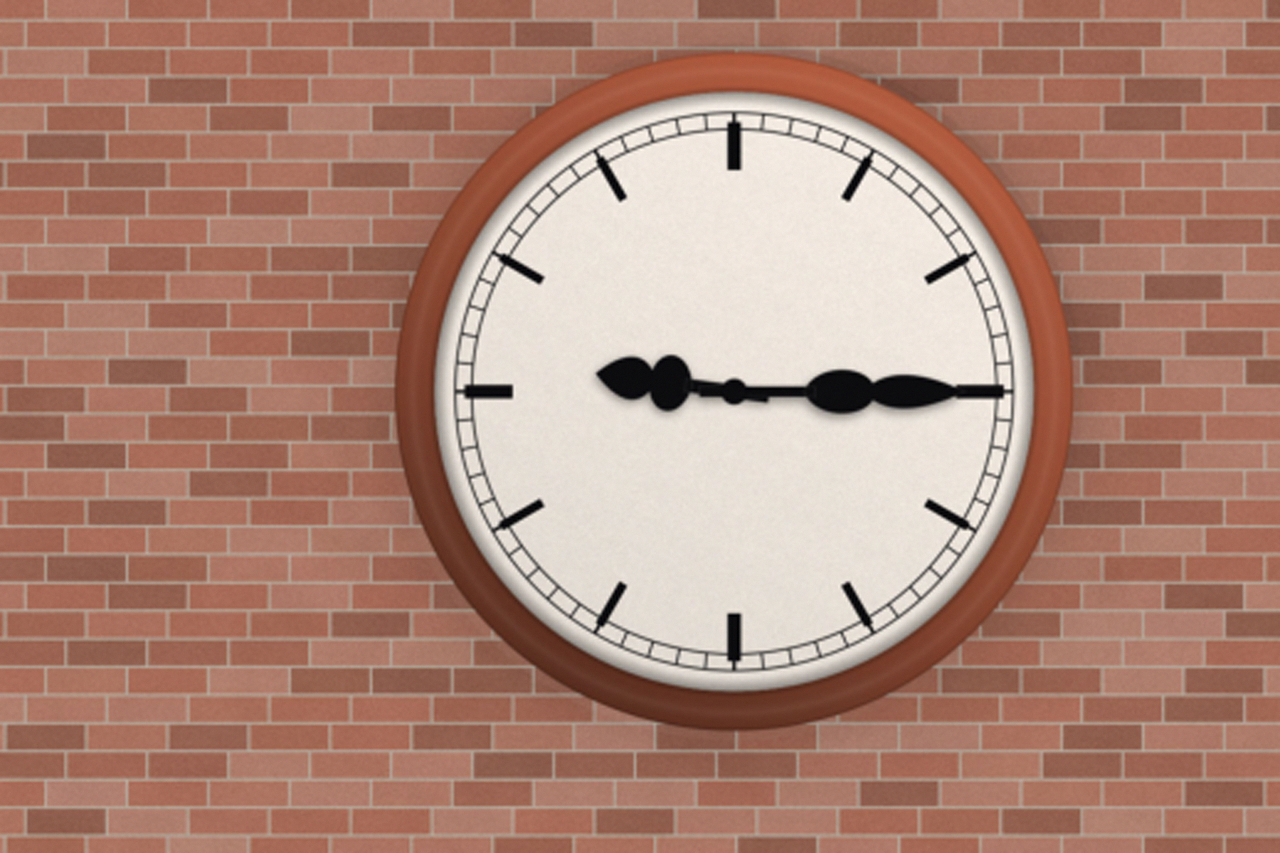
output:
9.15
